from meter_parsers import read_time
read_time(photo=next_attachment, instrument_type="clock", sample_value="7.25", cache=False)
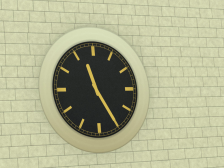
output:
11.25
